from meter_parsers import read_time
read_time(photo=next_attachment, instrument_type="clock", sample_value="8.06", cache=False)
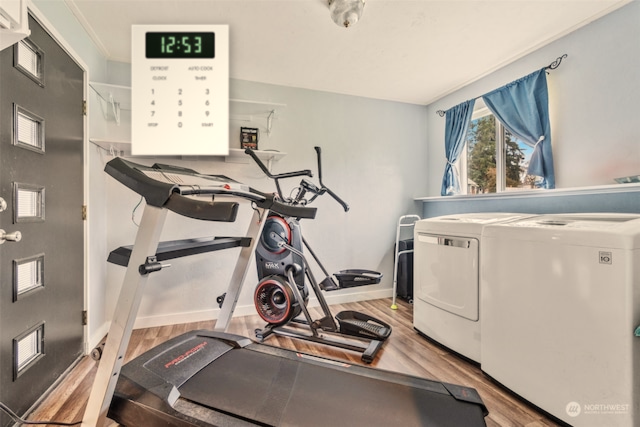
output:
12.53
